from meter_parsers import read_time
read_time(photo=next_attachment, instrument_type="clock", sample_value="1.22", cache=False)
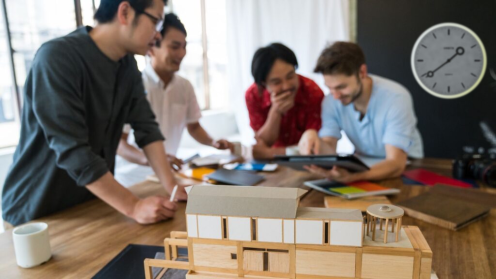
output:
1.39
